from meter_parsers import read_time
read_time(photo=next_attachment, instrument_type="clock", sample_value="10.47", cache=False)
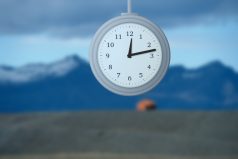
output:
12.13
